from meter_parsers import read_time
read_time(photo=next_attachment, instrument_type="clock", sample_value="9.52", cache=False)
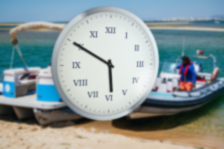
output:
5.50
